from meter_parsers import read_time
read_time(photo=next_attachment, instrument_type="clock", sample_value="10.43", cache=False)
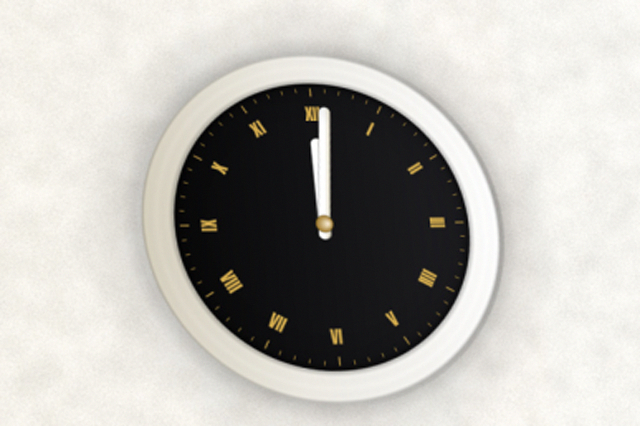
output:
12.01
